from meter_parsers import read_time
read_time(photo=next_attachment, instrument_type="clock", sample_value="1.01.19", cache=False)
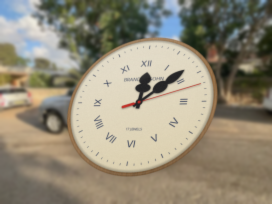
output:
12.08.12
